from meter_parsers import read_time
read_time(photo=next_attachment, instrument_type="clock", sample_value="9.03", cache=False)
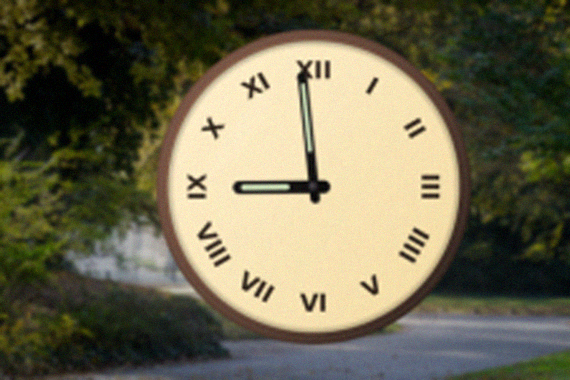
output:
8.59
